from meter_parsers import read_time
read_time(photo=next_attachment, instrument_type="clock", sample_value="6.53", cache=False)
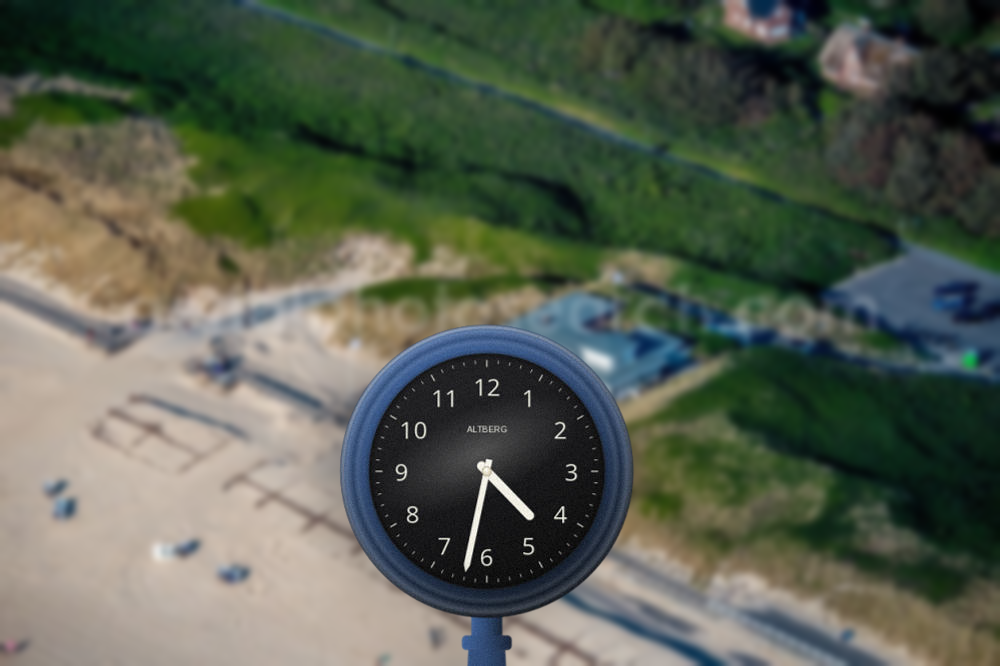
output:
4.32
